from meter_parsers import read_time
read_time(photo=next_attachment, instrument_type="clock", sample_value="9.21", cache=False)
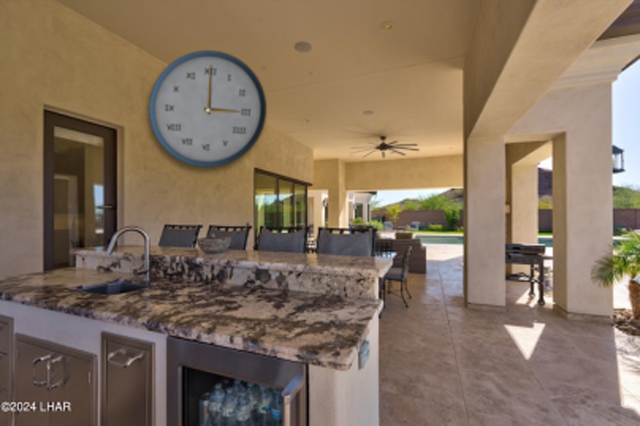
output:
3.00
